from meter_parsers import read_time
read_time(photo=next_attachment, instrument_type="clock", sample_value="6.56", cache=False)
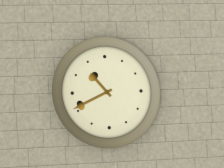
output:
10.41
